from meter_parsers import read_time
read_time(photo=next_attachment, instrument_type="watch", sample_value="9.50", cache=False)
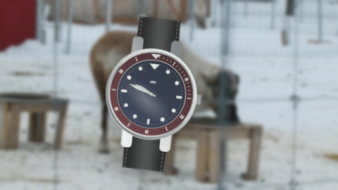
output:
9.48
